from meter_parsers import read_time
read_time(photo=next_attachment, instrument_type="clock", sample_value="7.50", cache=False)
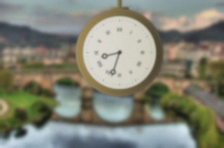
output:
8.33
